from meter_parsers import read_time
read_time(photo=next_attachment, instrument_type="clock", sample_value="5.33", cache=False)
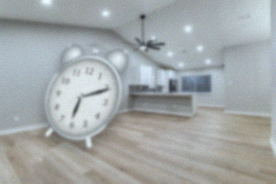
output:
6.11
